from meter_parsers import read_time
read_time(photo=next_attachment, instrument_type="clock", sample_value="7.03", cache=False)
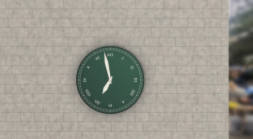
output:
6.58
